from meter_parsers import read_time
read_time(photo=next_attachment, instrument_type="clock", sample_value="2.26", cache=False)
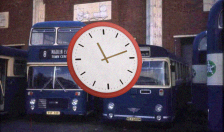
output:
11.12
